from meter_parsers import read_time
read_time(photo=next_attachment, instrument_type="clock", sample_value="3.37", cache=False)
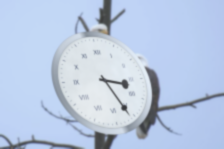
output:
3.26
